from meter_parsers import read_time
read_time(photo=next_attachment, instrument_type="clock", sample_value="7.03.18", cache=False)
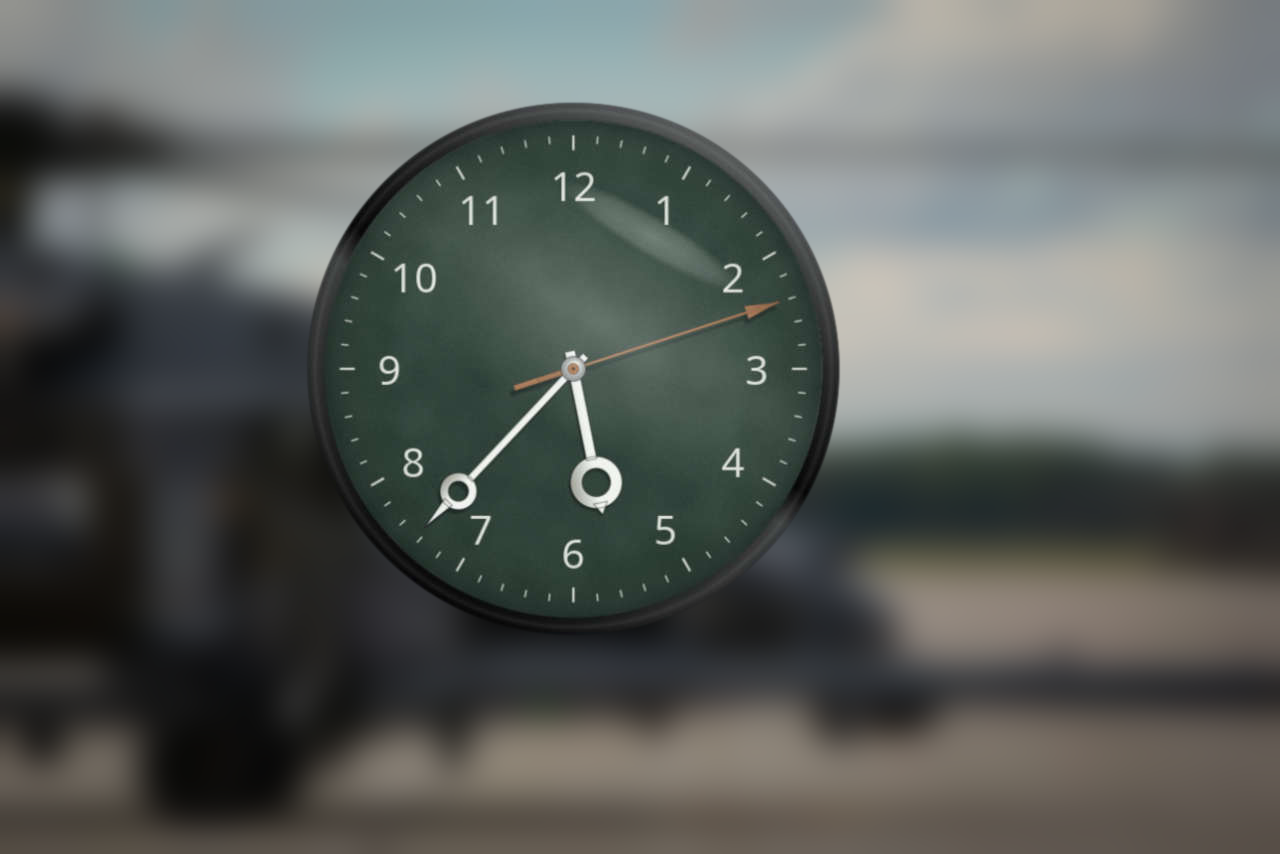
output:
5.37.12
